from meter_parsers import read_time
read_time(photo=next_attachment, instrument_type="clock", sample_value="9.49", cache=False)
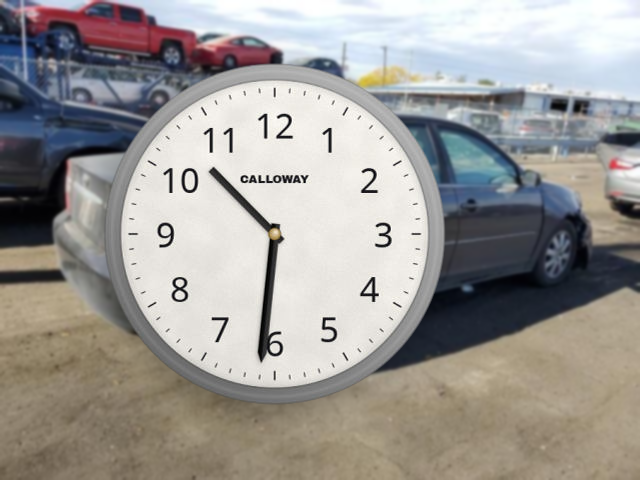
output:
10.31
